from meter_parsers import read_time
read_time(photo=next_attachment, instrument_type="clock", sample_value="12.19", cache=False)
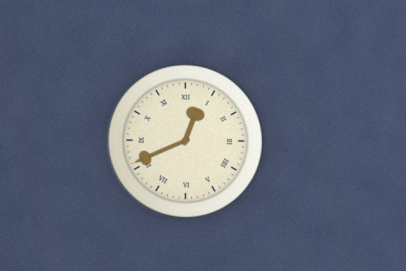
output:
12.41
